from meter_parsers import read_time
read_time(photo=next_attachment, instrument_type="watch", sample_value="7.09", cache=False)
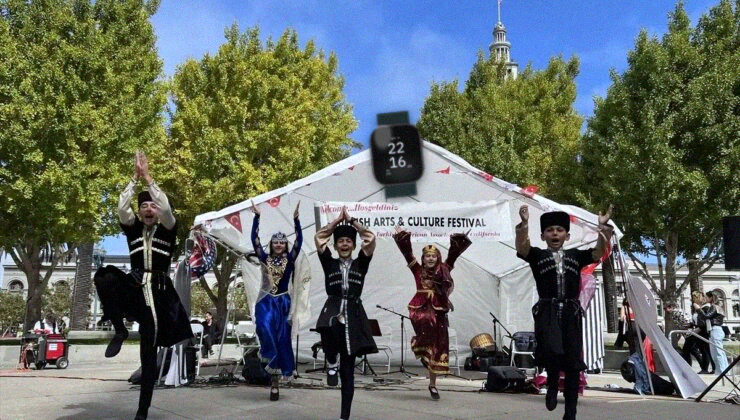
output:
22.16
